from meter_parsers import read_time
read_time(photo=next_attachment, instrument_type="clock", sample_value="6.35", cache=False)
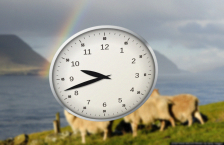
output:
9.42
